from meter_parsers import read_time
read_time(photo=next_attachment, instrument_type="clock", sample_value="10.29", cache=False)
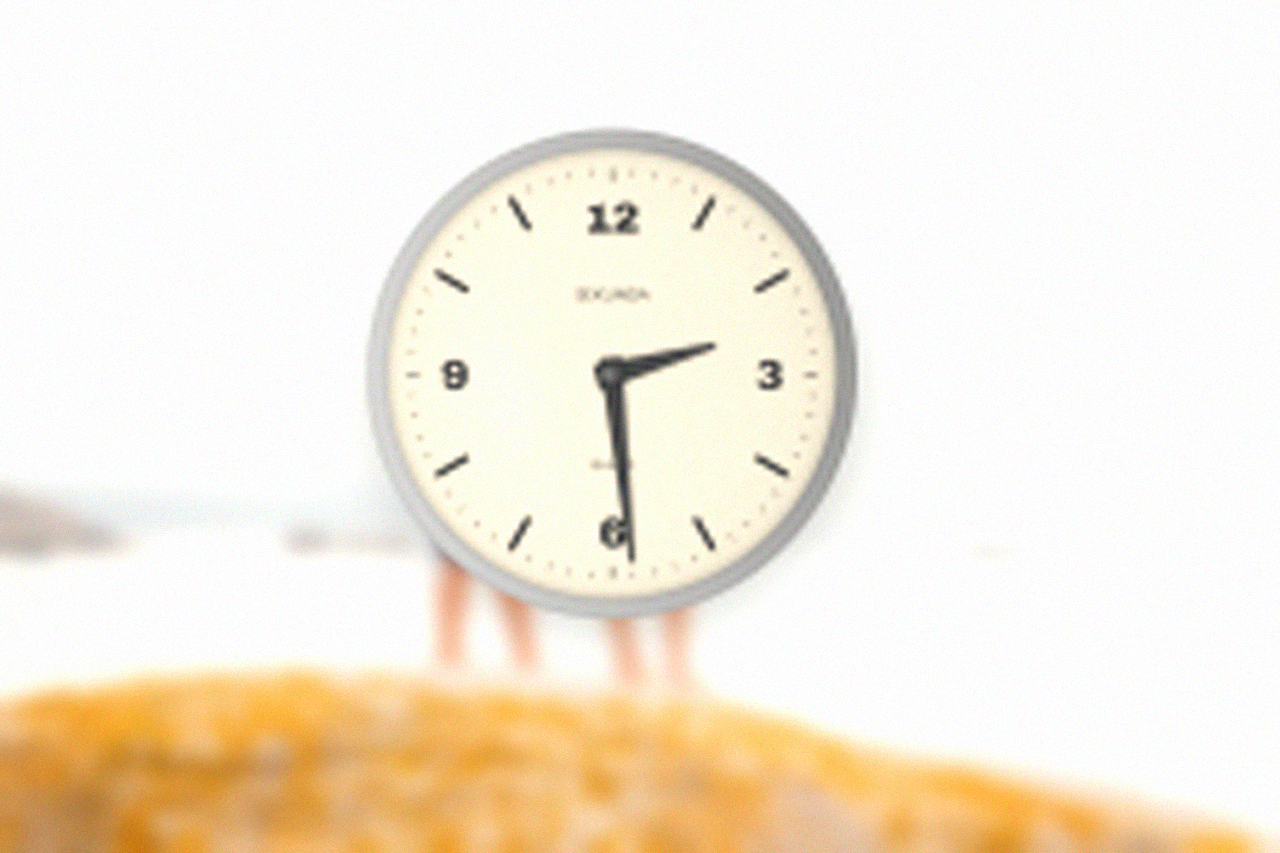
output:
2.29
